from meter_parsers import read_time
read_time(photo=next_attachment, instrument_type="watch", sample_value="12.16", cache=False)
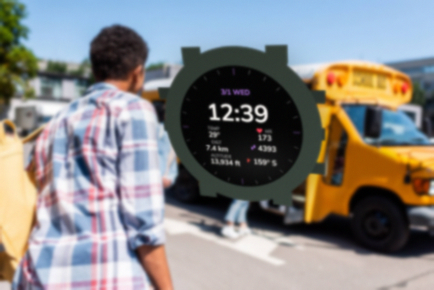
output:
12.39
